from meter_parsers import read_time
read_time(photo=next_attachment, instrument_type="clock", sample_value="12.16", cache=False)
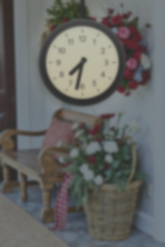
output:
7.32
